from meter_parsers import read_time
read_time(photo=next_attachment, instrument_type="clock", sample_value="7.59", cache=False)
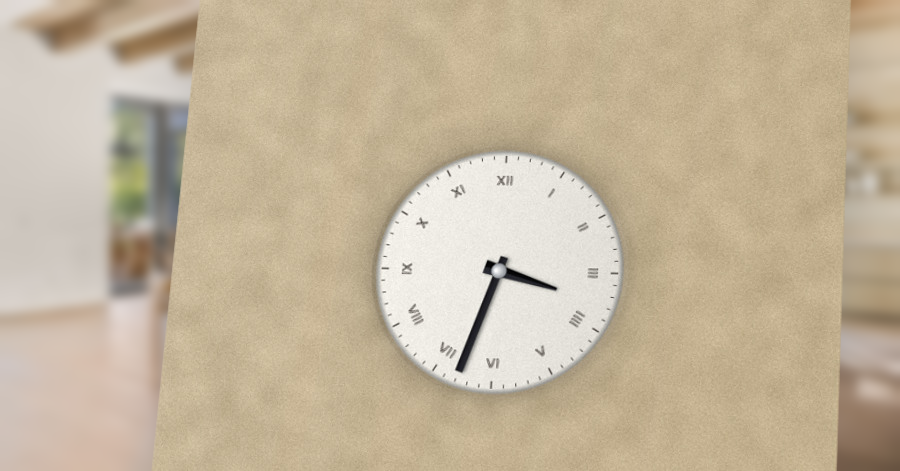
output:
3.33
